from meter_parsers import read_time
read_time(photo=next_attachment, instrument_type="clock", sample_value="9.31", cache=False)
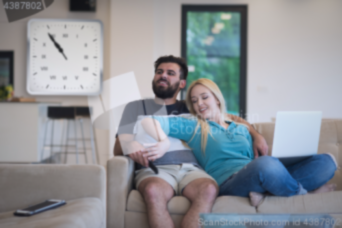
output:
10.54
